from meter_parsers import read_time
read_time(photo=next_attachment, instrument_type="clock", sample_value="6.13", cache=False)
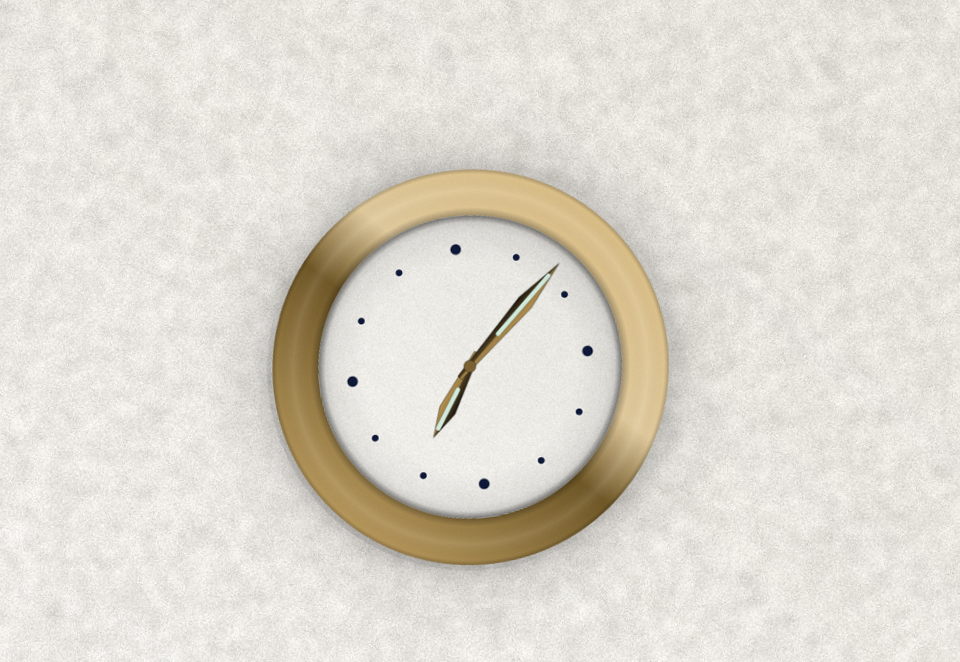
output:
7.08
